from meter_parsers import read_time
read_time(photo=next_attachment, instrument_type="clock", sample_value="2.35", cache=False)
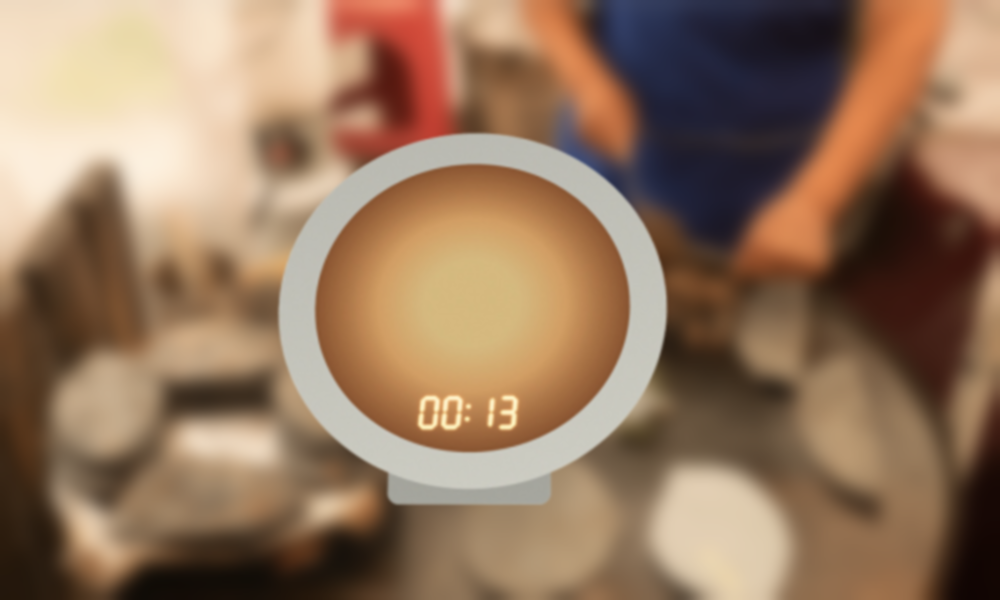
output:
0.13
